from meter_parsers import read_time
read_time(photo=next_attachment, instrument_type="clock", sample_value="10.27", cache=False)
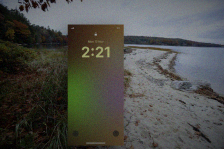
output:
2.21
